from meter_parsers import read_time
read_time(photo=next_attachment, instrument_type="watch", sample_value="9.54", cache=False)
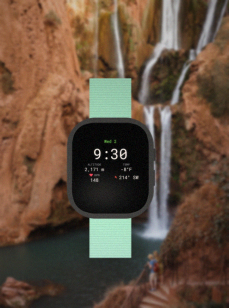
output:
9.30
